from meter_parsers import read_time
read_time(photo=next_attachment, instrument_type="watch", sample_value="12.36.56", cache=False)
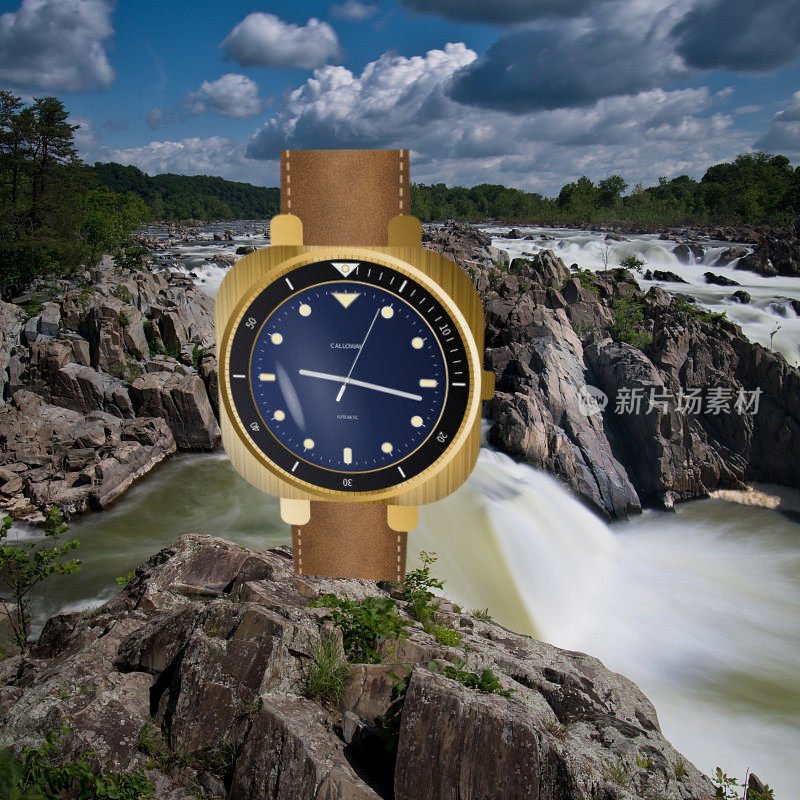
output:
9.17.04
